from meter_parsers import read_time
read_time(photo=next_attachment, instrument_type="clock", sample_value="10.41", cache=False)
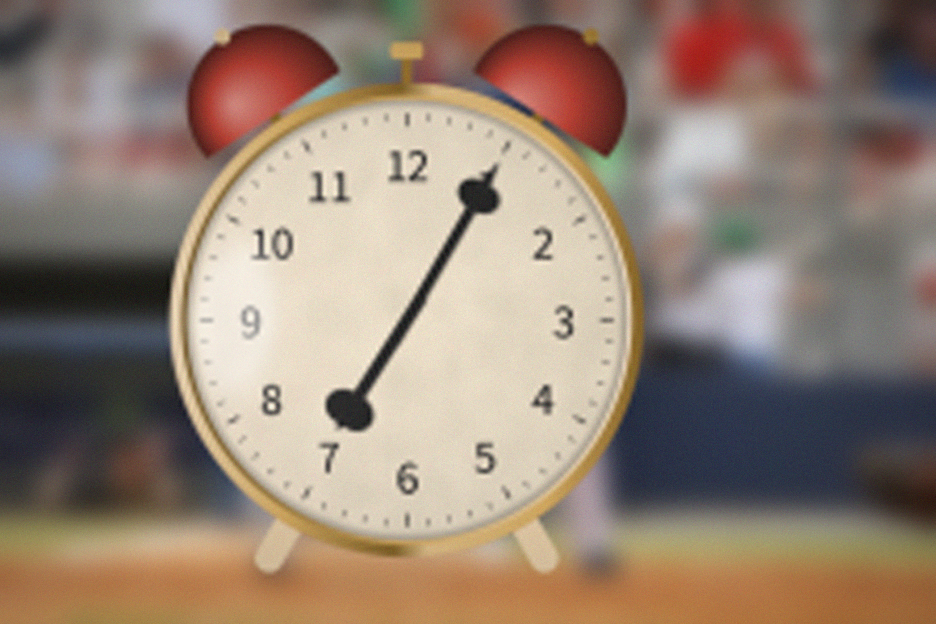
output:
7.05
